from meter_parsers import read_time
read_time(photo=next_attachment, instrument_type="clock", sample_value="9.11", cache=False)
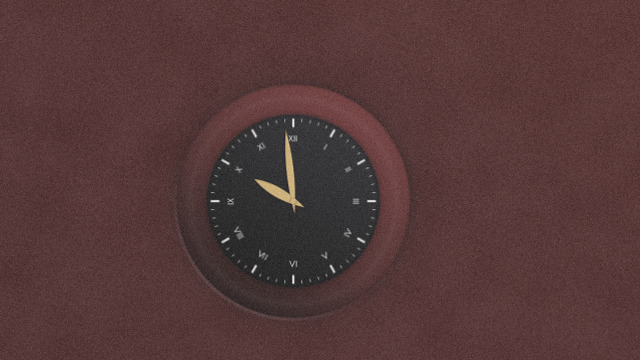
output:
9.59
